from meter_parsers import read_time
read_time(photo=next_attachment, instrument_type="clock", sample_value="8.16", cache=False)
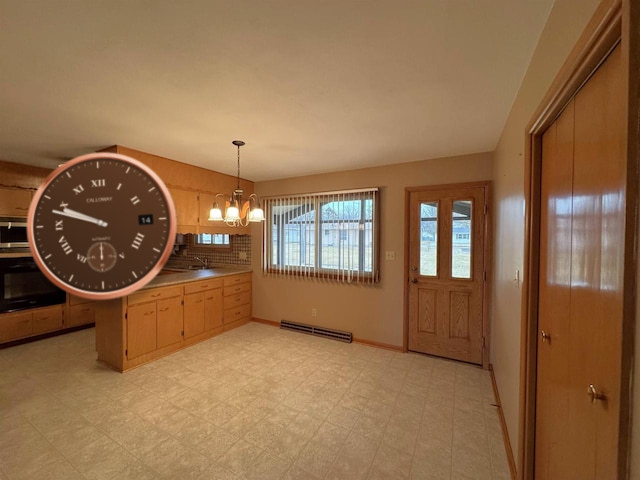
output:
9.48
